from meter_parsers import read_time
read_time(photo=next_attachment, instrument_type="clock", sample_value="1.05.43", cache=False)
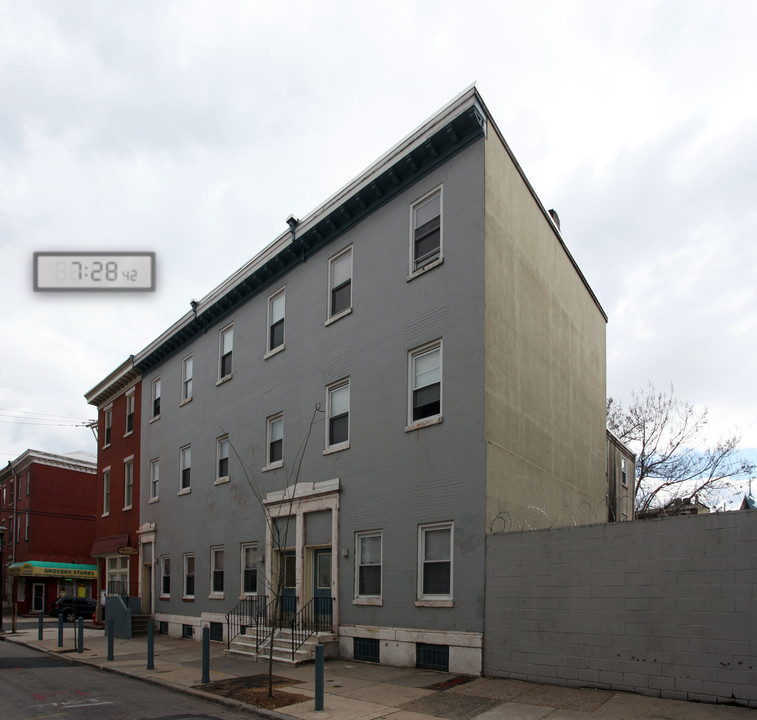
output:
7.28.42
